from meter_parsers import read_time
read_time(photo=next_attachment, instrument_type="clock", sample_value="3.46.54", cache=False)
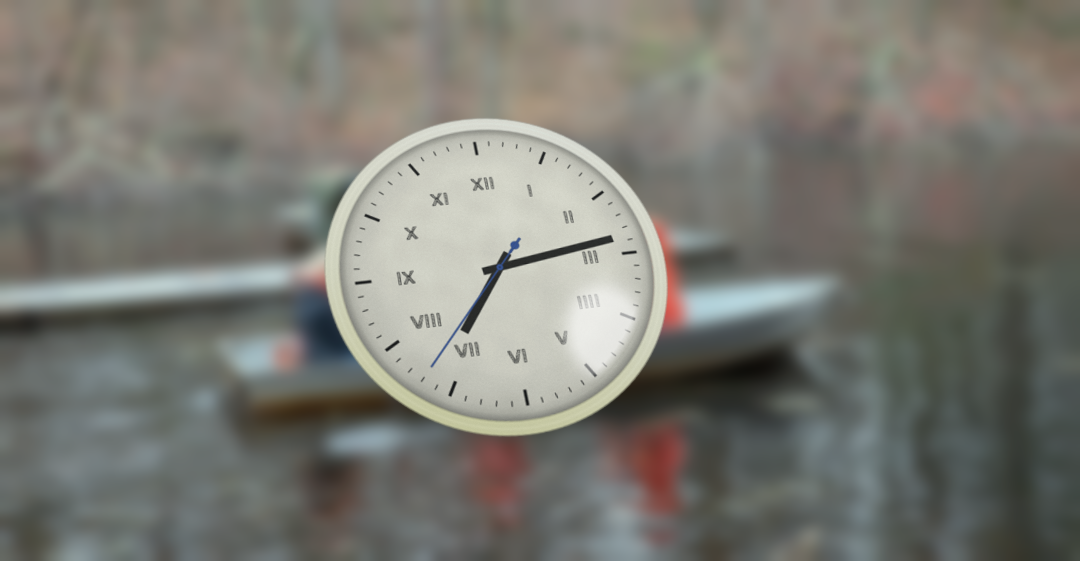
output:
7.13.37
